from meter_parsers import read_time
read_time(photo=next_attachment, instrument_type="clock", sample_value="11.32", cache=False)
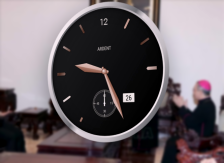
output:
9.26
